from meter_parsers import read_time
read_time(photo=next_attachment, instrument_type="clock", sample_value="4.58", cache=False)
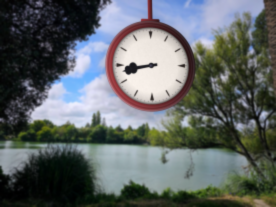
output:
8.43
